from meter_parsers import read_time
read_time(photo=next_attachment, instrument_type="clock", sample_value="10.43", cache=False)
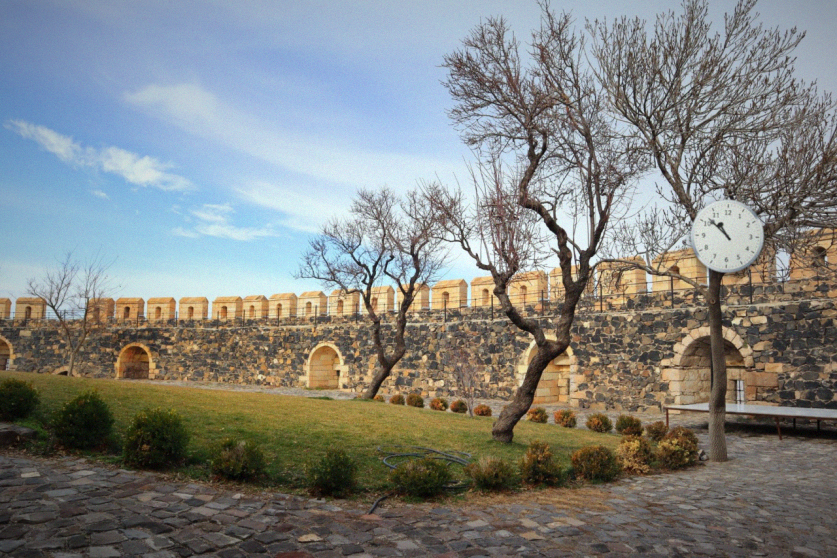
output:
10.52
